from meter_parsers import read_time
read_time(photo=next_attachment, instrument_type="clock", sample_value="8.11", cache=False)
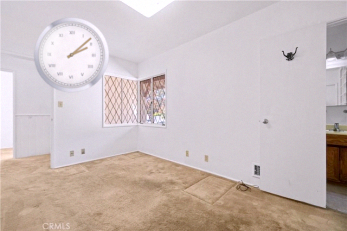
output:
2.08
